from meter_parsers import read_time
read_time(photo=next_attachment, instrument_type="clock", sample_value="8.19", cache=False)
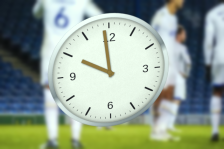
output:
9.59
